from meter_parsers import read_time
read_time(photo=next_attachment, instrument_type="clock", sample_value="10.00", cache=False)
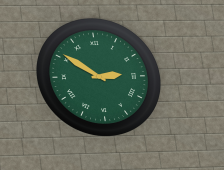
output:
2.51
